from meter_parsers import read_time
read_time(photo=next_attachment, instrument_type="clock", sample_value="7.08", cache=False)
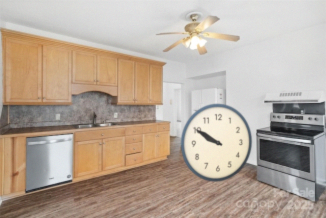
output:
9.50
